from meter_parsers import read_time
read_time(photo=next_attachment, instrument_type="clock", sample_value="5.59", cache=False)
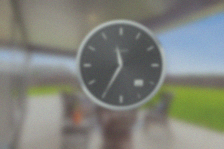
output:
11.35
